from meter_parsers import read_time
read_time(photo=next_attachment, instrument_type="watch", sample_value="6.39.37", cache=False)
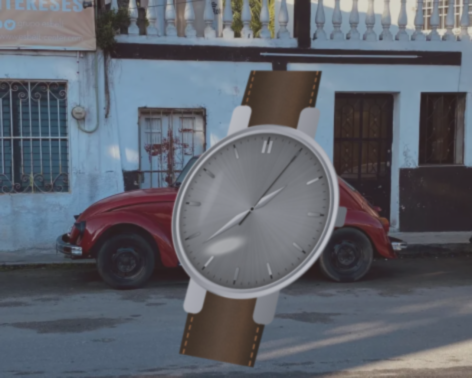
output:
1.38.05
